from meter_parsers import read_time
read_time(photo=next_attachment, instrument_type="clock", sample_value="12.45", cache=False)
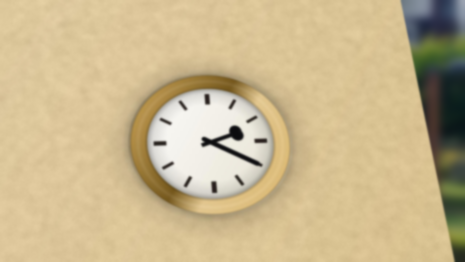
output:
2.20
